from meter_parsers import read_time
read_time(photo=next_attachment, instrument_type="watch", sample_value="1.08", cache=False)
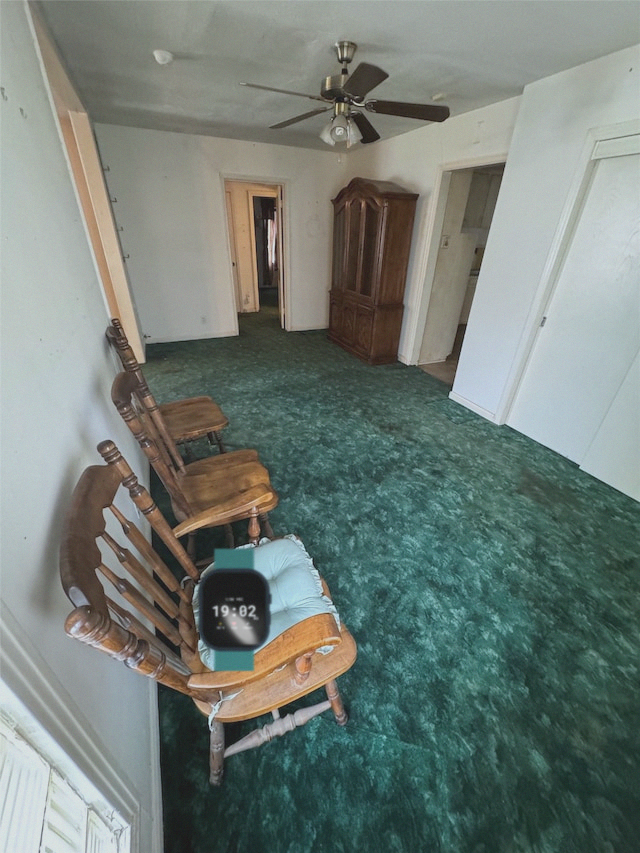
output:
19.02
